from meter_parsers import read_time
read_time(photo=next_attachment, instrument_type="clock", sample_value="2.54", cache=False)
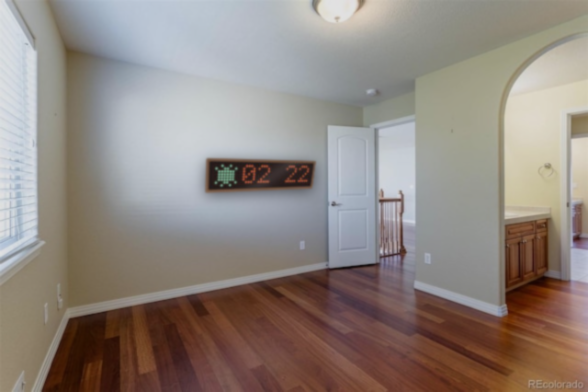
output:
2.22
